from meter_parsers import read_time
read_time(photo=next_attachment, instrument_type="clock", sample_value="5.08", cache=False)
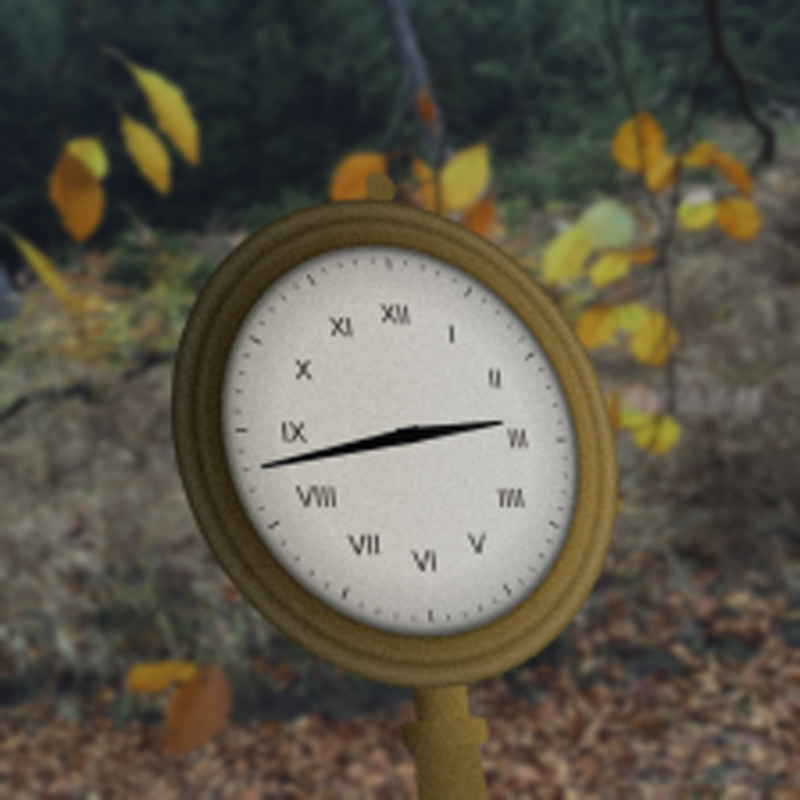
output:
2.43
